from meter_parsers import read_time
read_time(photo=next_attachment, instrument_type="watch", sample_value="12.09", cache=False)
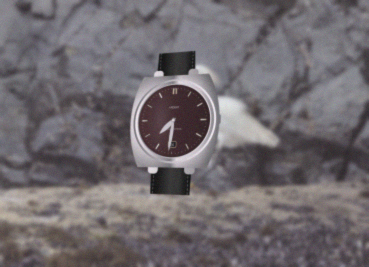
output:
7.31
